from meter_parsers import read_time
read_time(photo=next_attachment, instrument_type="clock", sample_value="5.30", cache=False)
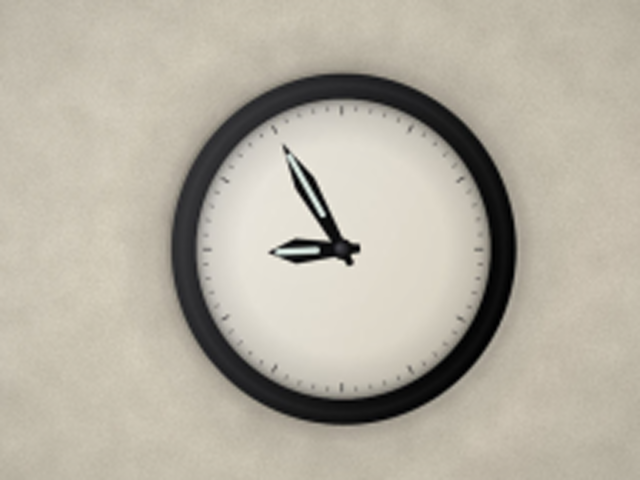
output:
8.55
